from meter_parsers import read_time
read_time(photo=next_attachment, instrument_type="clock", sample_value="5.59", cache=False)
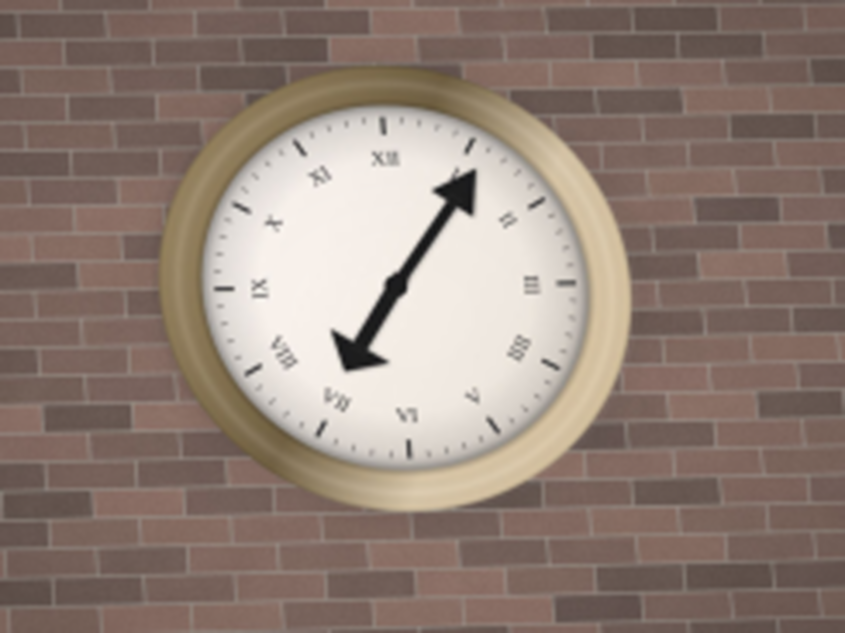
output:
7.06
